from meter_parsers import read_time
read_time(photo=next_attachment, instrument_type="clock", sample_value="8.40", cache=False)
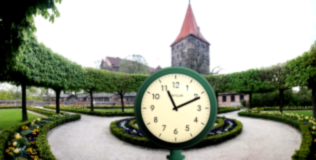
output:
11.11
